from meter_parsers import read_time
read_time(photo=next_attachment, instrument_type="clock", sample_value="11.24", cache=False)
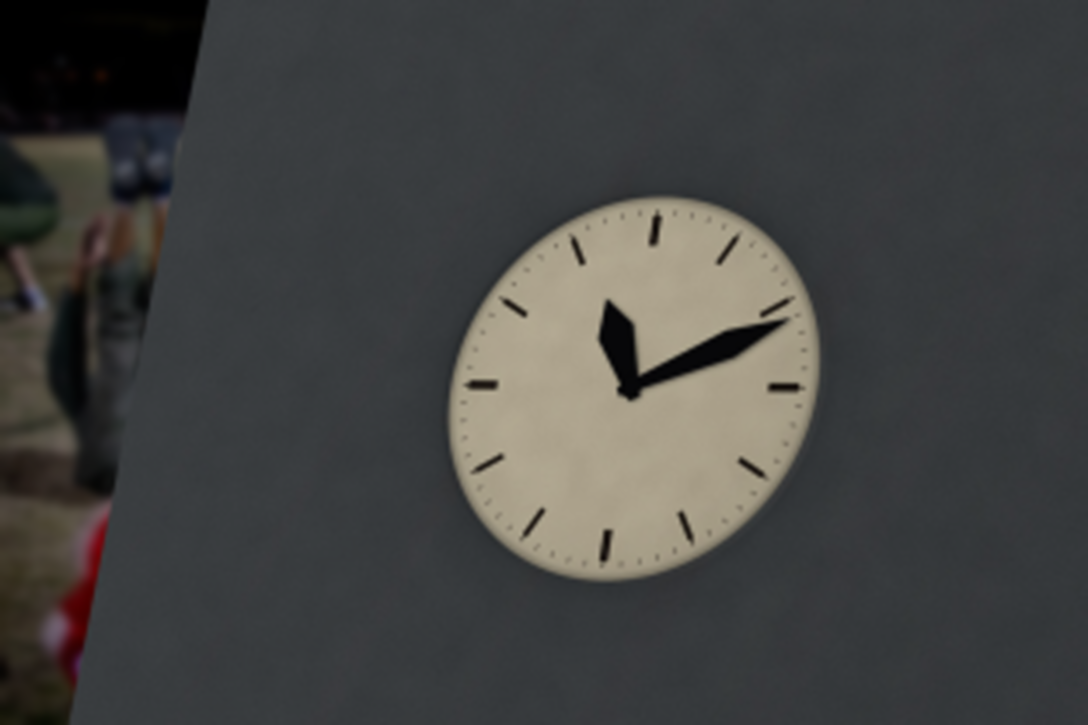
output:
11.11
